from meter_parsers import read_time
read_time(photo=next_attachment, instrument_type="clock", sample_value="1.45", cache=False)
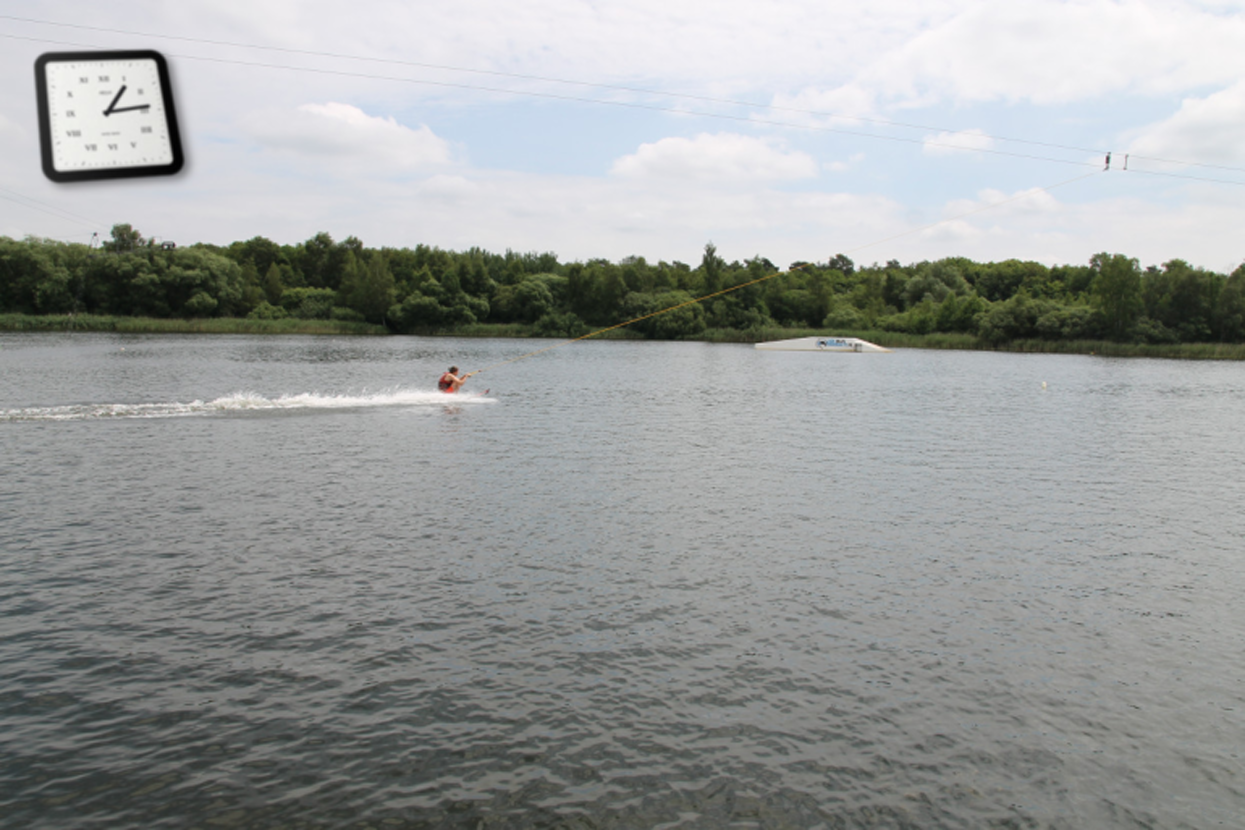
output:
1.14
